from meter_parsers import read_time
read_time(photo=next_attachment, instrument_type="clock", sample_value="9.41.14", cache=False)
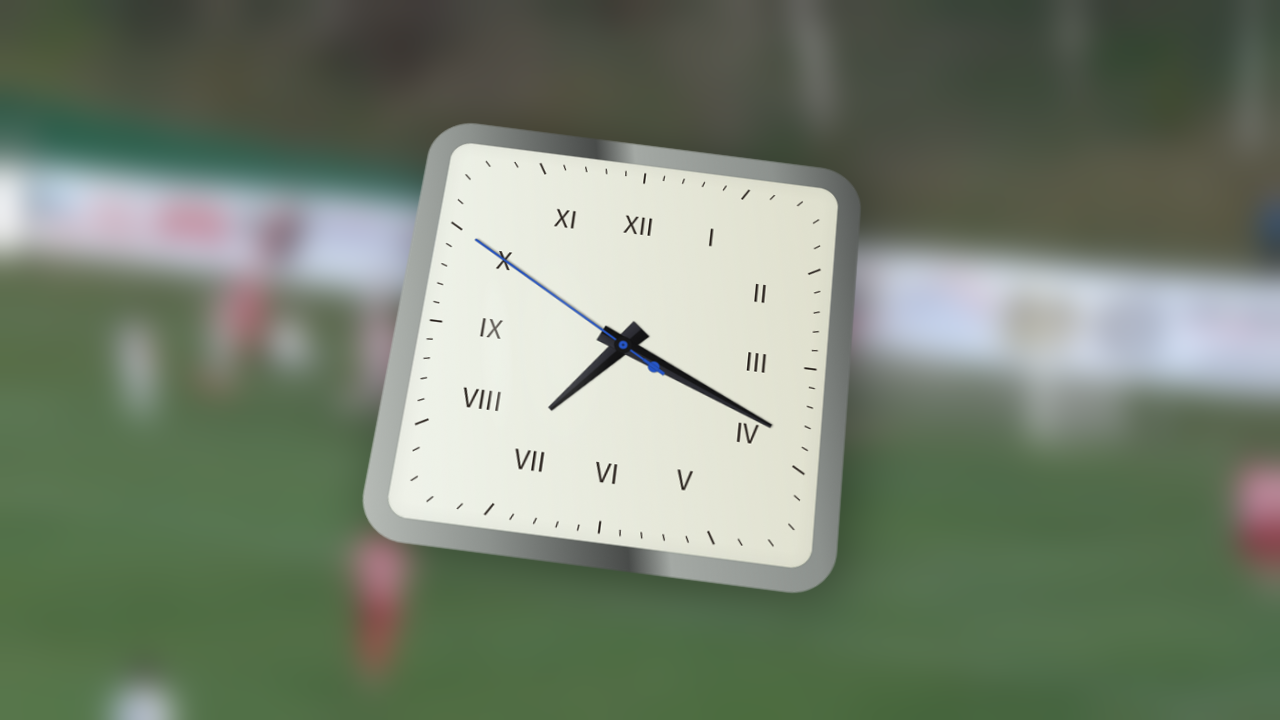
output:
7.18.50
